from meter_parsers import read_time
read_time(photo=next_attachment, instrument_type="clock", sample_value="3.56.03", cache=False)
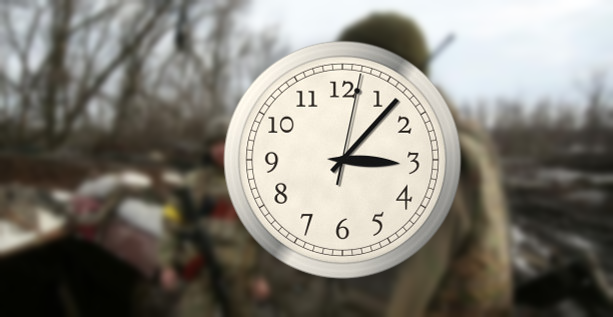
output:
3.07.02
